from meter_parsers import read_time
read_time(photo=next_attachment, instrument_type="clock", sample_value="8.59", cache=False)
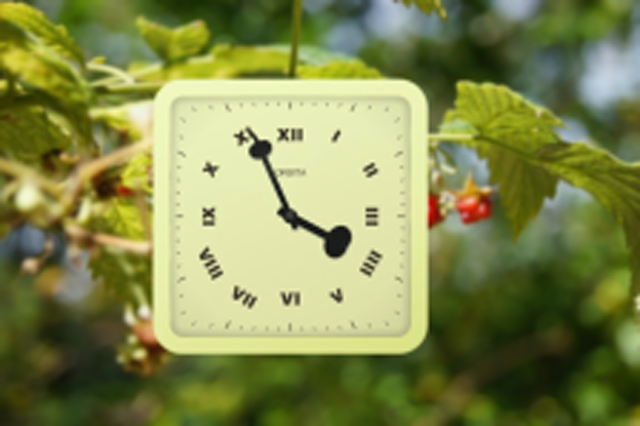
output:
3.56
